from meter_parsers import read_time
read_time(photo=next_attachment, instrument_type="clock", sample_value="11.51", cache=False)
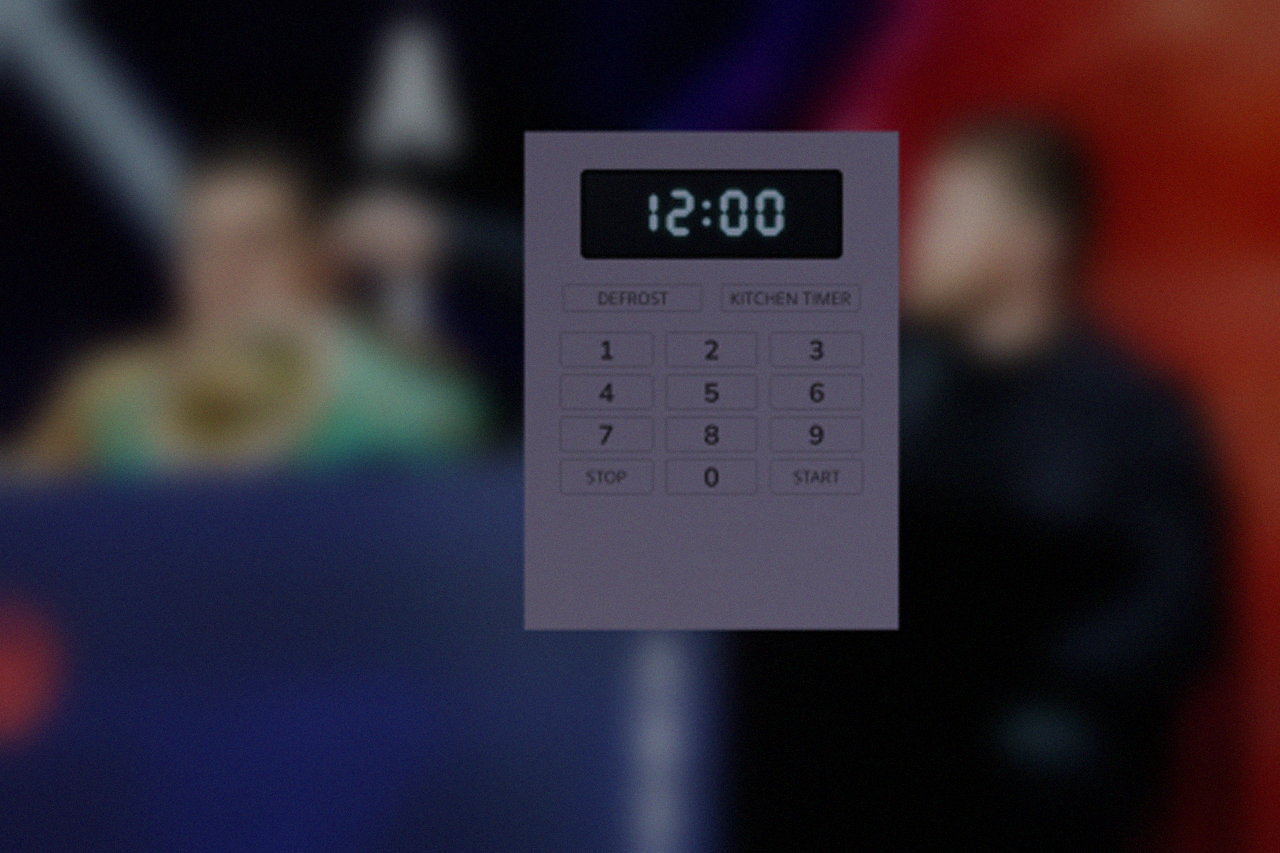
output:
12.00
